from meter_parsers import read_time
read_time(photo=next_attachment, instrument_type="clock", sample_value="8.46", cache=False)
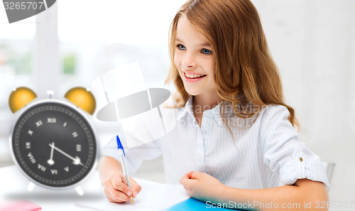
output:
6.20
